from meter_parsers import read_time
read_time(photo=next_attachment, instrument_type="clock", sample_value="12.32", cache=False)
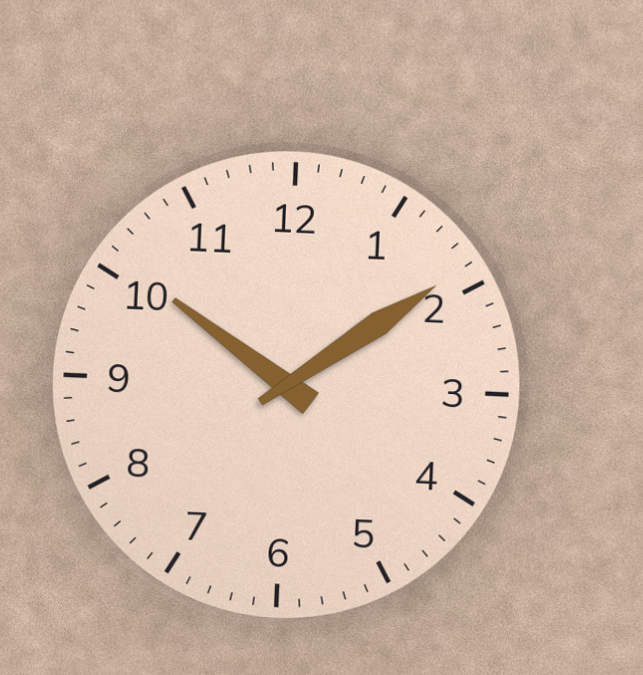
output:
10.09
